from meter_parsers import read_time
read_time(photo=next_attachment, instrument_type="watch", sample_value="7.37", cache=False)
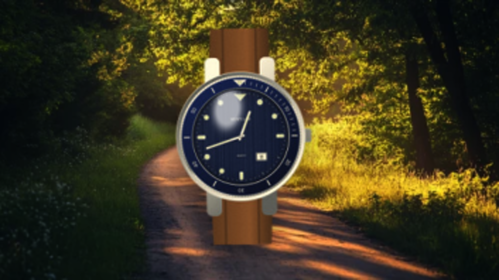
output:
12.42
